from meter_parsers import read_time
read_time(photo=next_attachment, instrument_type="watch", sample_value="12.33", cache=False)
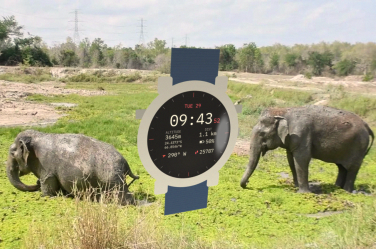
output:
9.43
